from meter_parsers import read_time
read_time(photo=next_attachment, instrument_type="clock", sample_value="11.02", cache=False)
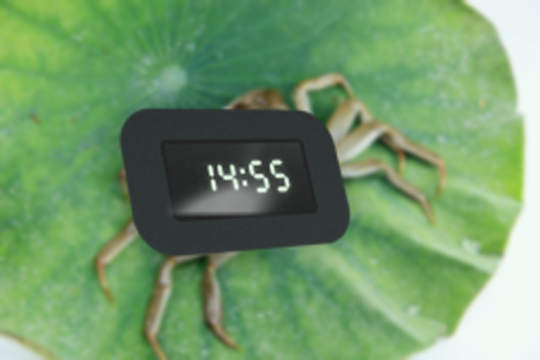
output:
14.55
